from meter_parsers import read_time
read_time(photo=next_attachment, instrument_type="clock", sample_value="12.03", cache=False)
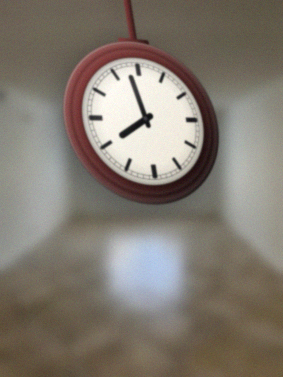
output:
7.58
